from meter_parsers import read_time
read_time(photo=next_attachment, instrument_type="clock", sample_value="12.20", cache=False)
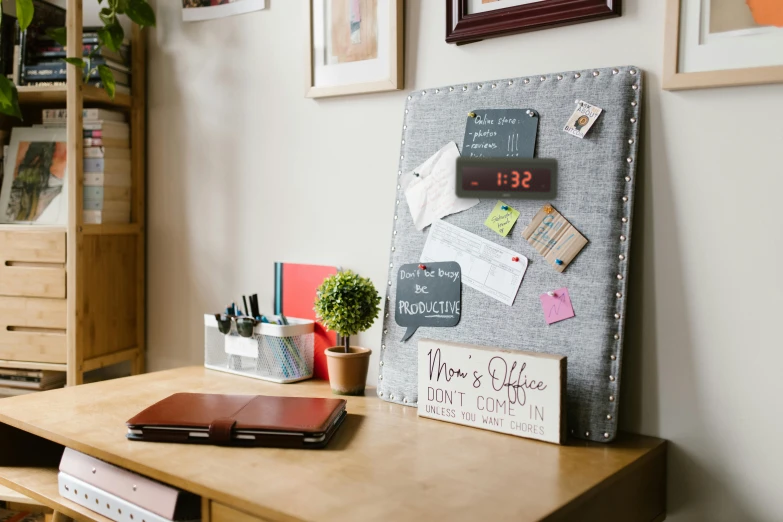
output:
1.32
